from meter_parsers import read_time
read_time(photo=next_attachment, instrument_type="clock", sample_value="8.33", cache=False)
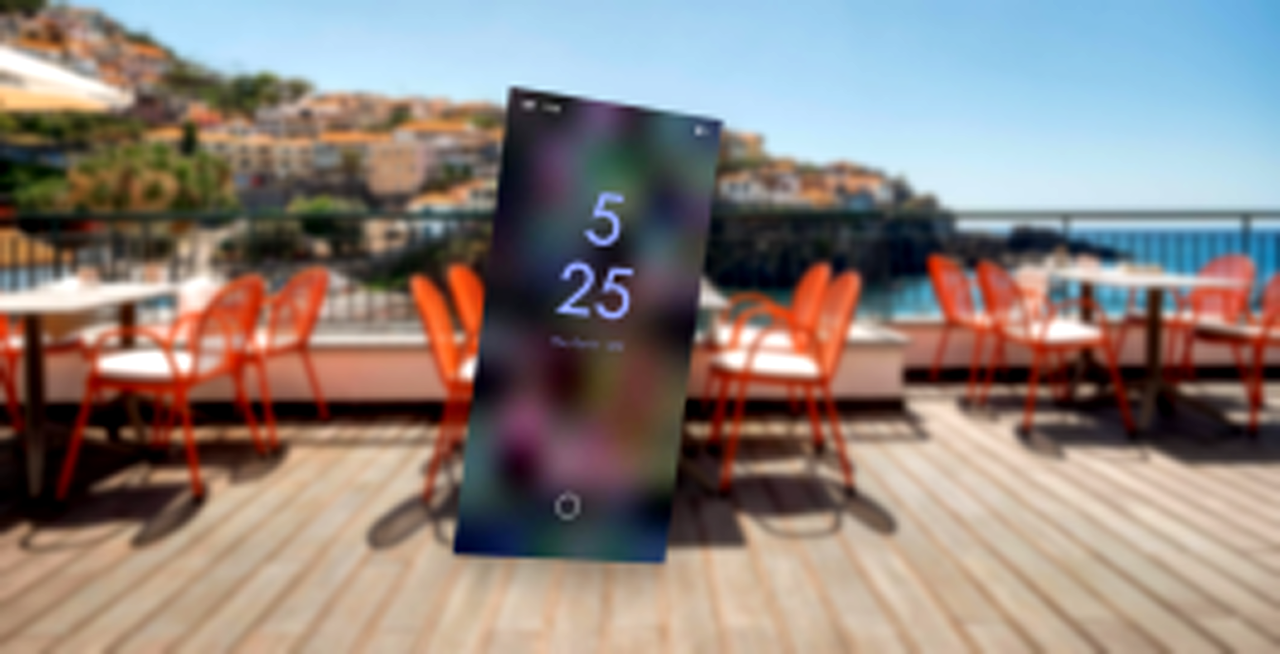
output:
5.25
